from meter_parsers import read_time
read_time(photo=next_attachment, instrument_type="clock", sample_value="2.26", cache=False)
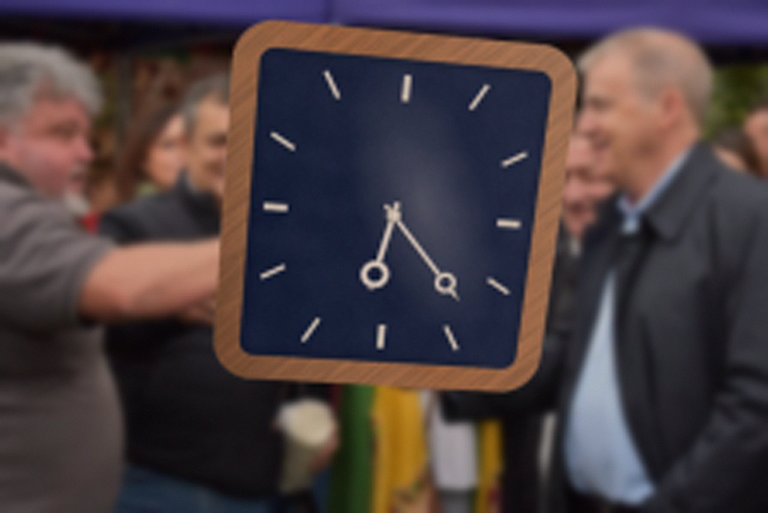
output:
6.23
